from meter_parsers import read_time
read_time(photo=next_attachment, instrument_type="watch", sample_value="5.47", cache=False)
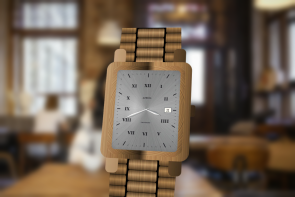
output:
3.41
